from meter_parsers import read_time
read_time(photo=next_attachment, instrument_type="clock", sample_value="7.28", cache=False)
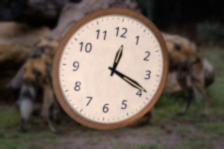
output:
12.19
